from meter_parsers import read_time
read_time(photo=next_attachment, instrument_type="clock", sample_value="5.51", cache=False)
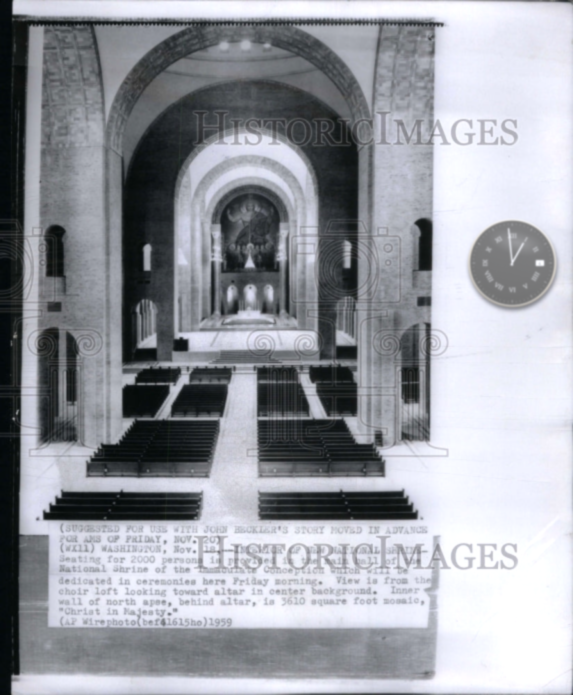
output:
12.59
